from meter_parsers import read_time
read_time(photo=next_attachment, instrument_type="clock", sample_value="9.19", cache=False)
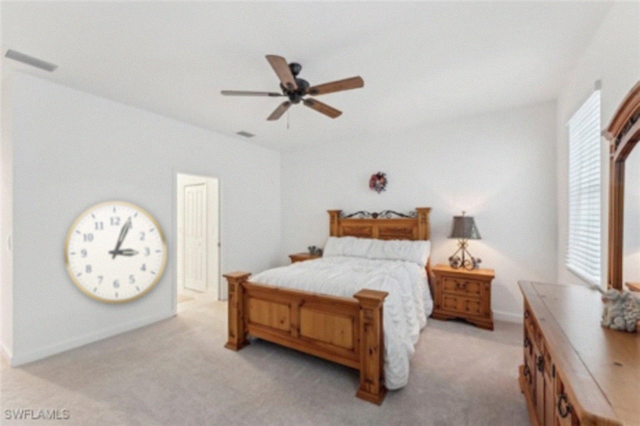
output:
3.04
